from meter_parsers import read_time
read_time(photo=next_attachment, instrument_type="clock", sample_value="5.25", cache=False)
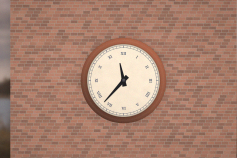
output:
11.37
